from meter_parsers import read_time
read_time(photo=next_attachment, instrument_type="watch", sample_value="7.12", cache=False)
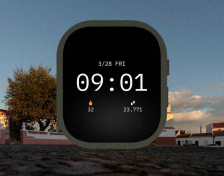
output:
9.01
